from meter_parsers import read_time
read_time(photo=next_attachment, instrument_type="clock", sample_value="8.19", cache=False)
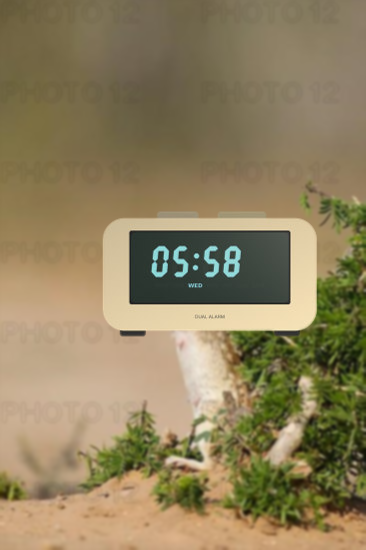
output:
5.58
